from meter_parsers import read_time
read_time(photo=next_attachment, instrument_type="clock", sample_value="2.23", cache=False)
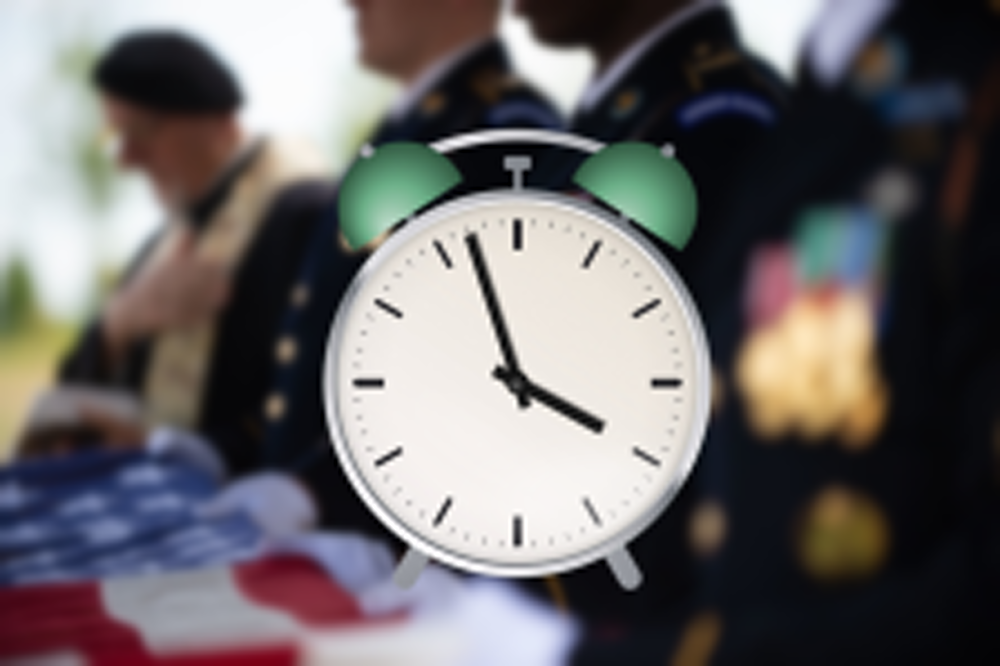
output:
3.57
